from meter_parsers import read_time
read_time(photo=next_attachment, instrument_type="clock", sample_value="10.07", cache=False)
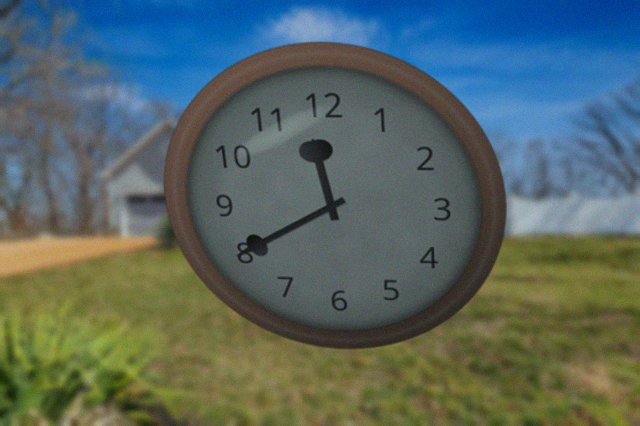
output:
11.40
